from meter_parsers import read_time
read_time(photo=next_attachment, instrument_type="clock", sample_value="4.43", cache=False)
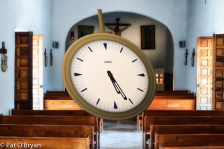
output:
5.26
